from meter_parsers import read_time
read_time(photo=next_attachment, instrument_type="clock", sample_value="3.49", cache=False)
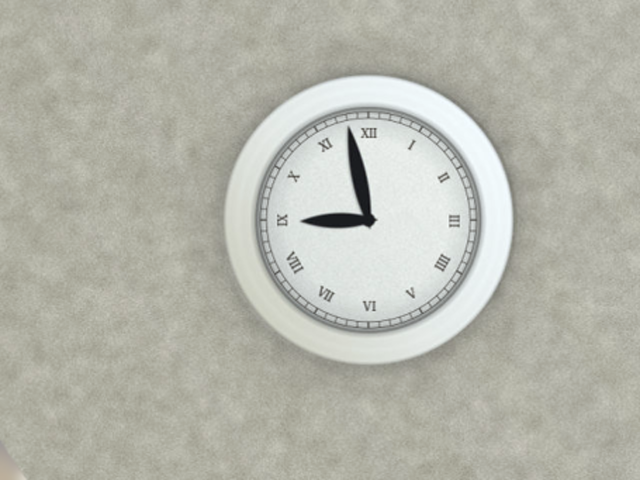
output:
8.58
